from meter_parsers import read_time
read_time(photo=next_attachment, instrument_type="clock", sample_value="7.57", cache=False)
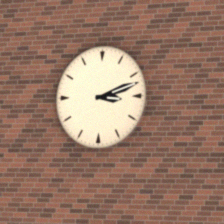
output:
3.12
